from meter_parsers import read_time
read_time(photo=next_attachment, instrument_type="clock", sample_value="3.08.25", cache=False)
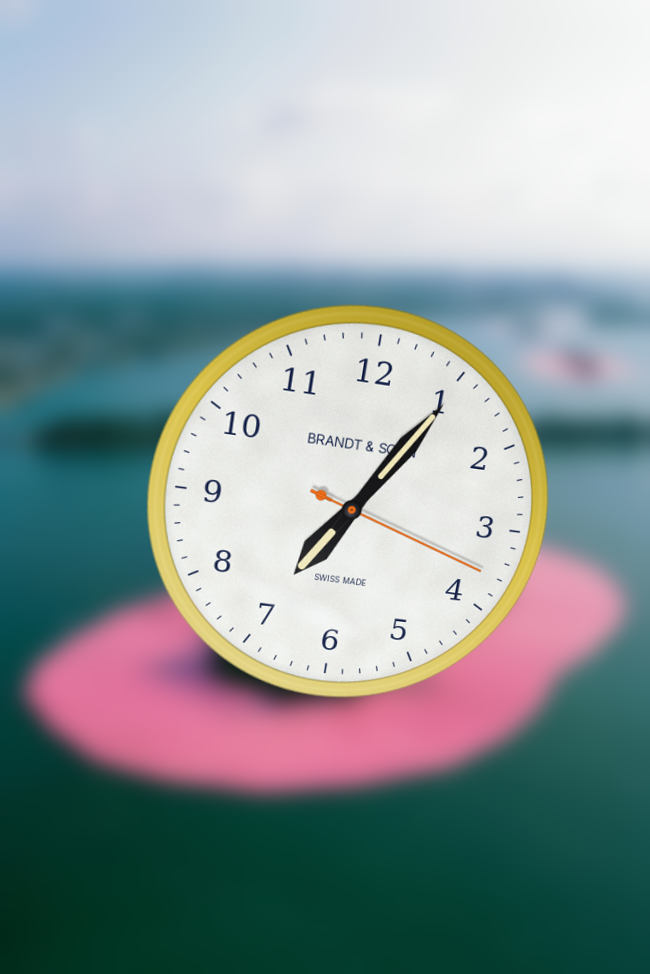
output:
7.05.18
